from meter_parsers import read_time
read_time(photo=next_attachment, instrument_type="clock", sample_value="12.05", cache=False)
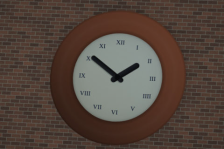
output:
1.51
